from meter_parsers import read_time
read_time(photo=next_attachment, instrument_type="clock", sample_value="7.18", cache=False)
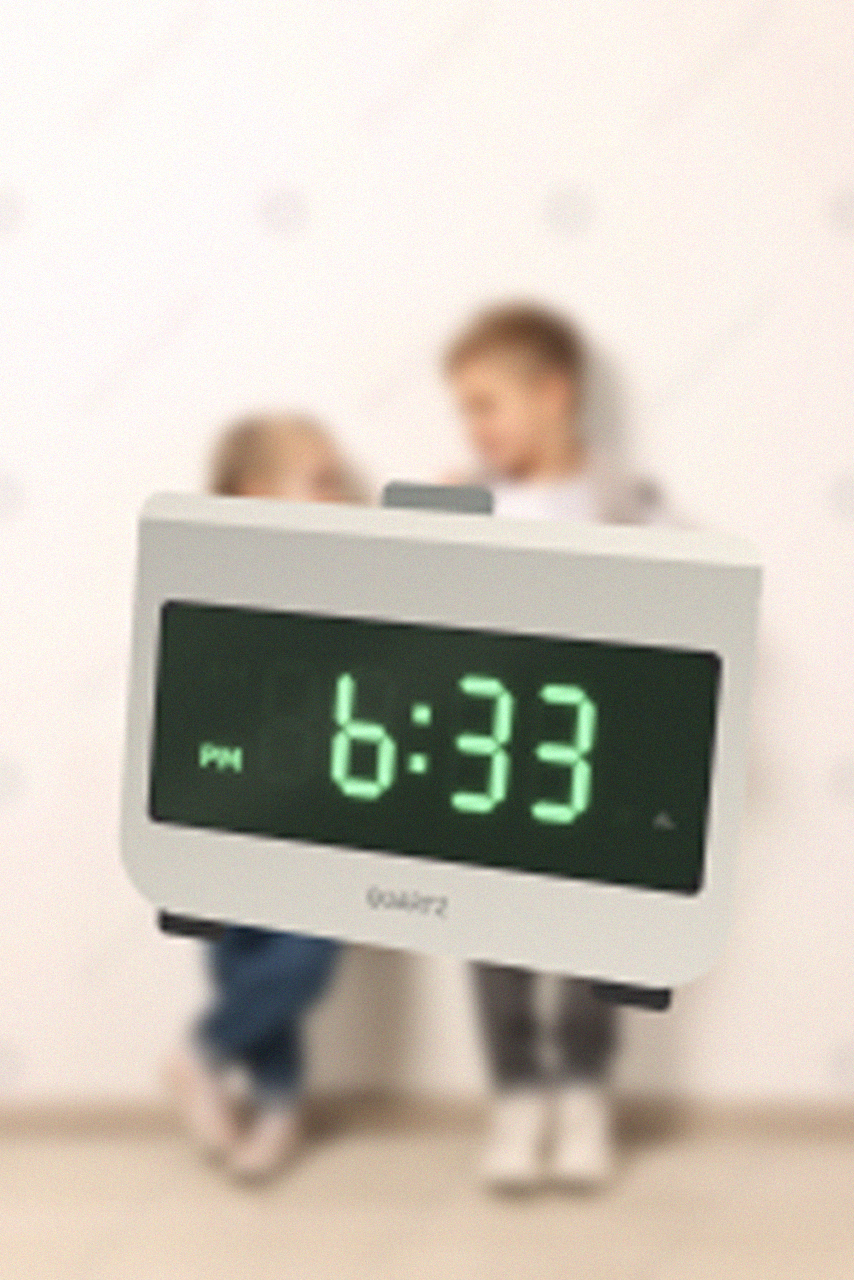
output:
6.33
